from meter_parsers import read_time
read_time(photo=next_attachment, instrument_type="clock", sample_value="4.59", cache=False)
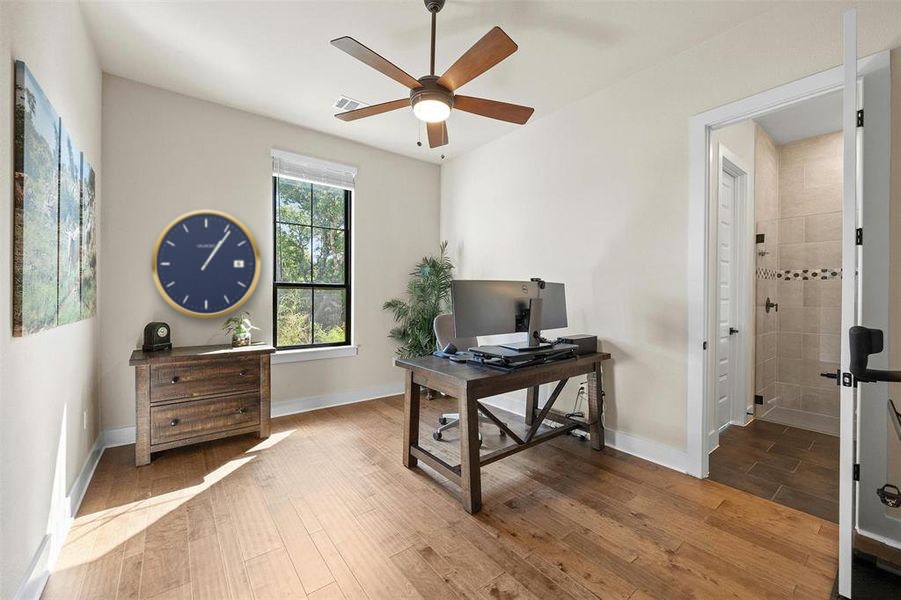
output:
1.06
